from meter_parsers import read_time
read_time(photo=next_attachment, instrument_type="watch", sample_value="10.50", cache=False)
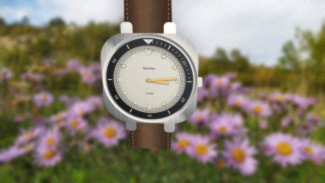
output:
3.14
